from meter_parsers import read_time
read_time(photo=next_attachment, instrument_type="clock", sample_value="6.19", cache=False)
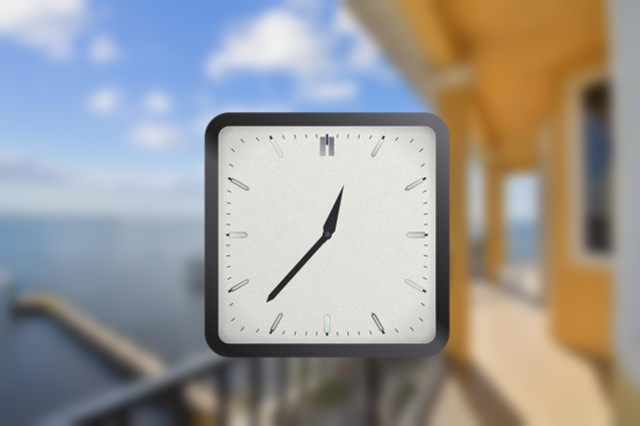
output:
12.37
